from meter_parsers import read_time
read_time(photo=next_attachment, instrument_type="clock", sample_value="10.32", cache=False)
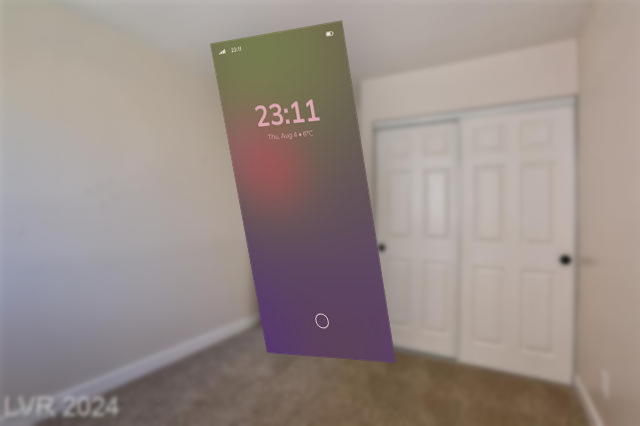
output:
23.11
